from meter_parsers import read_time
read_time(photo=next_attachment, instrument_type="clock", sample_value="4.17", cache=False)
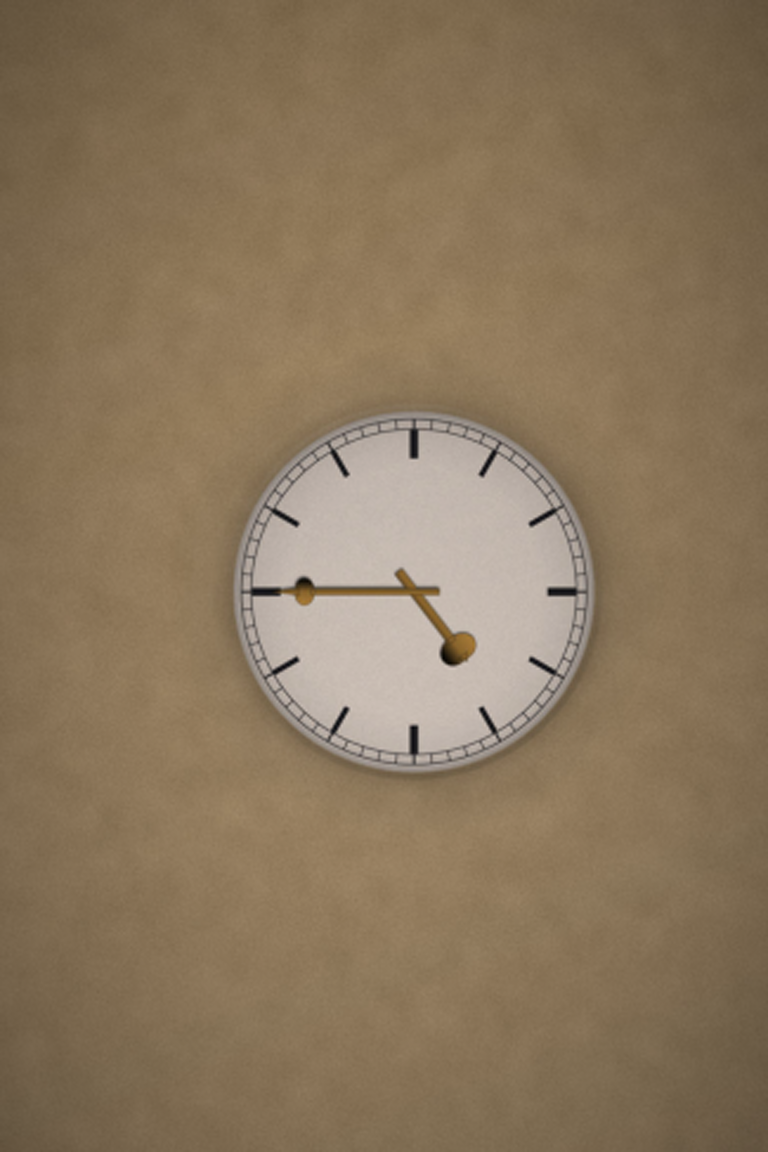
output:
4.45
